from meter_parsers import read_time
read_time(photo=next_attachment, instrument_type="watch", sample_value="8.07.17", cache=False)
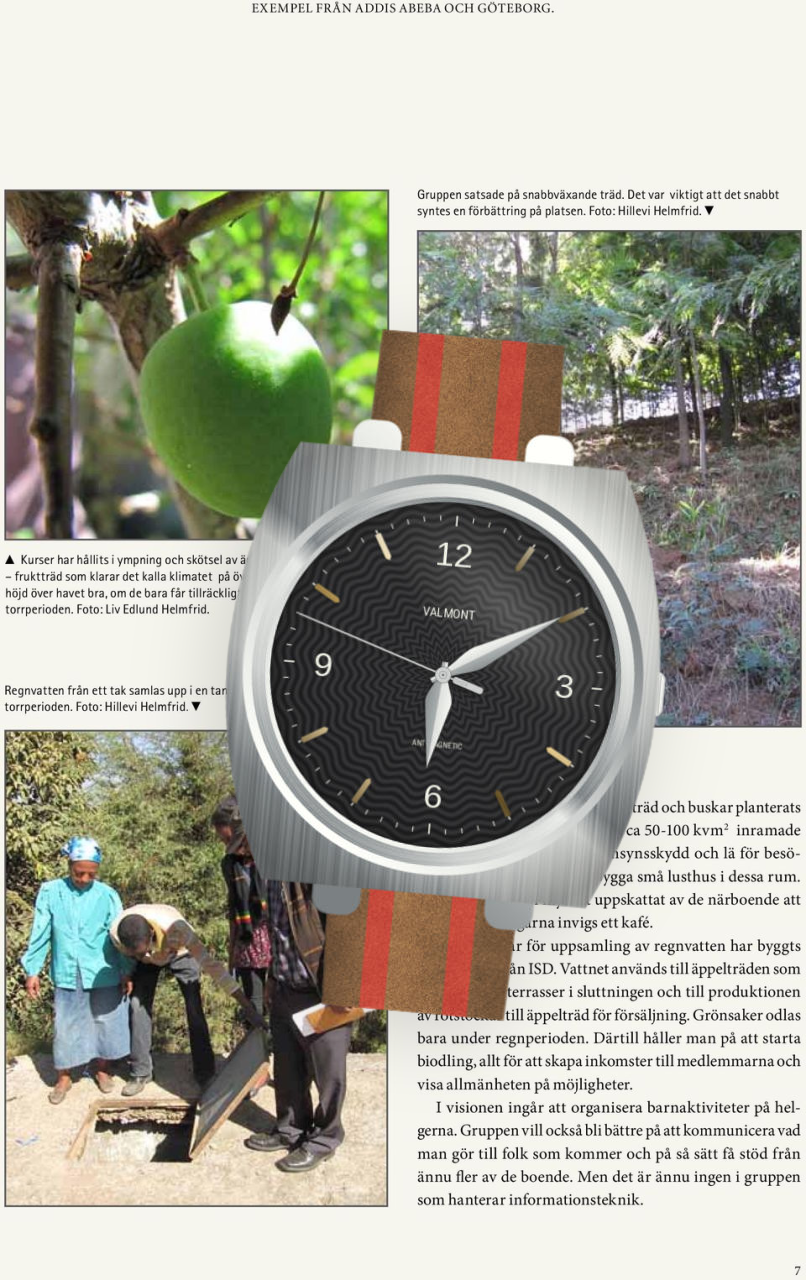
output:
6.09.48
